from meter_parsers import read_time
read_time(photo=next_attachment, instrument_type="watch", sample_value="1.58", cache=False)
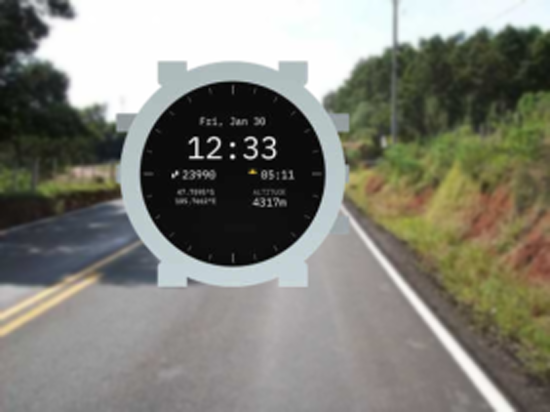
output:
12.33
